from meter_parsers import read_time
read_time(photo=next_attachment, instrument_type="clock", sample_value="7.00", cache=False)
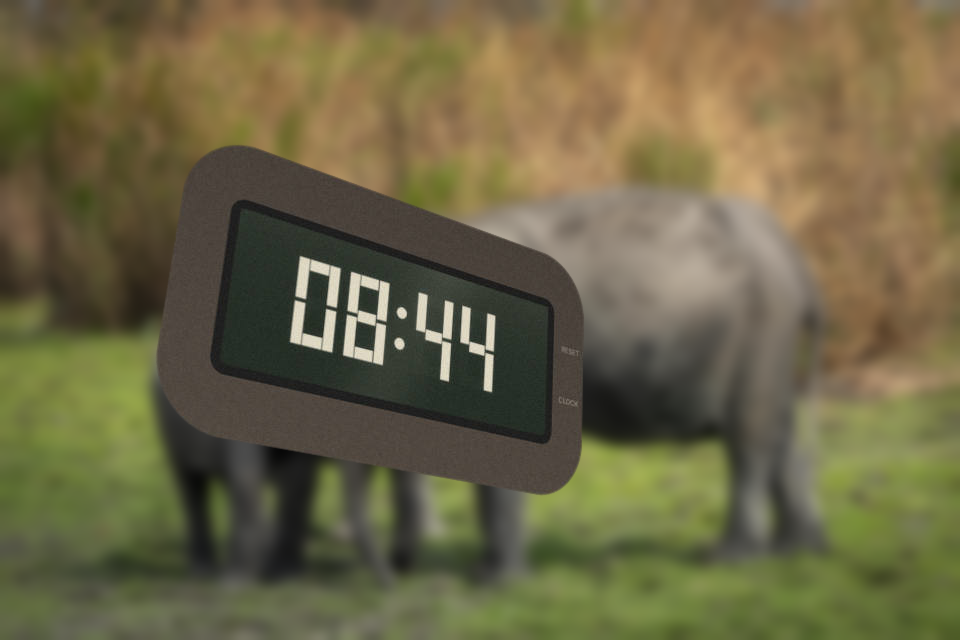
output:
8.44
